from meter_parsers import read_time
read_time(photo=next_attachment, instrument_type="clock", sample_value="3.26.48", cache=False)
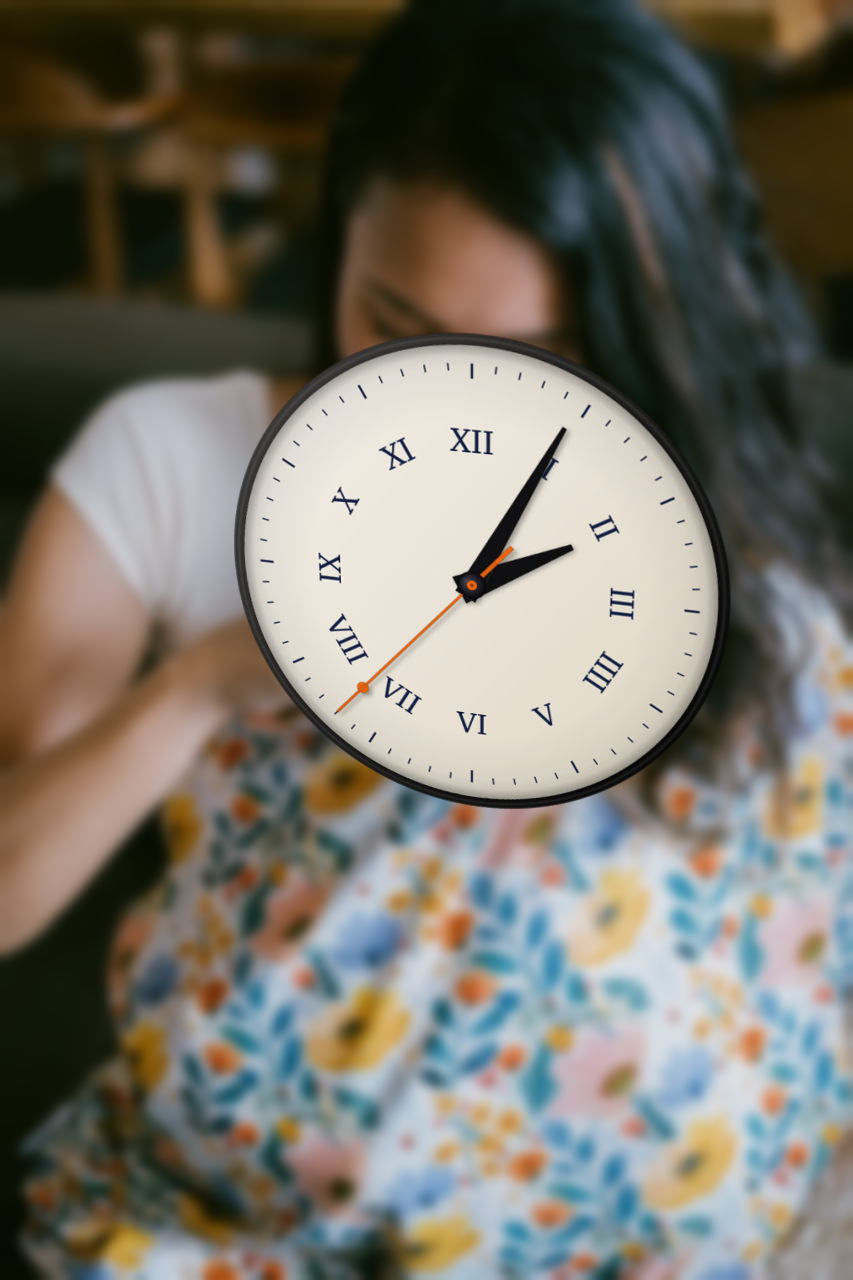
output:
2.04.37
